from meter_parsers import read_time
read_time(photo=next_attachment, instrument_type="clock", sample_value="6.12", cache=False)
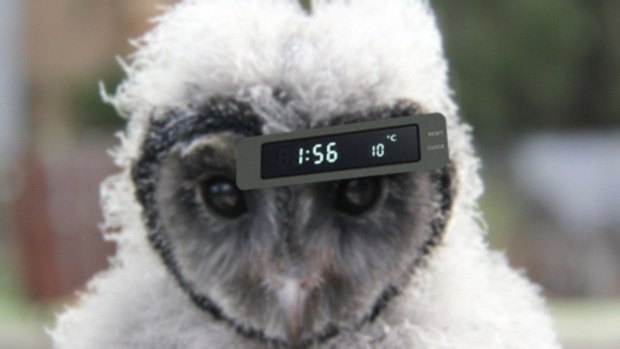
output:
1.56
